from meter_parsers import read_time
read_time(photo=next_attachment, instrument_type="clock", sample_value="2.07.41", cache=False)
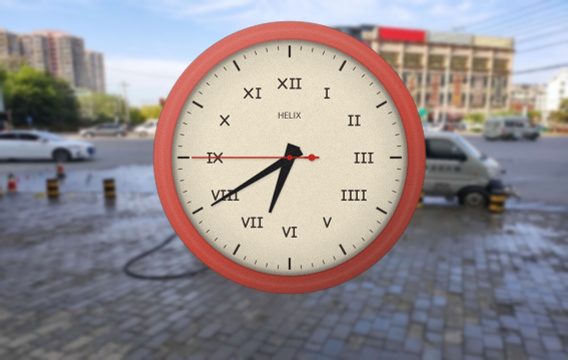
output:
6.39.45
